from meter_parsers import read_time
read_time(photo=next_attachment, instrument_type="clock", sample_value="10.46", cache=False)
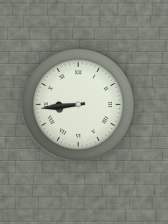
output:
8.44
